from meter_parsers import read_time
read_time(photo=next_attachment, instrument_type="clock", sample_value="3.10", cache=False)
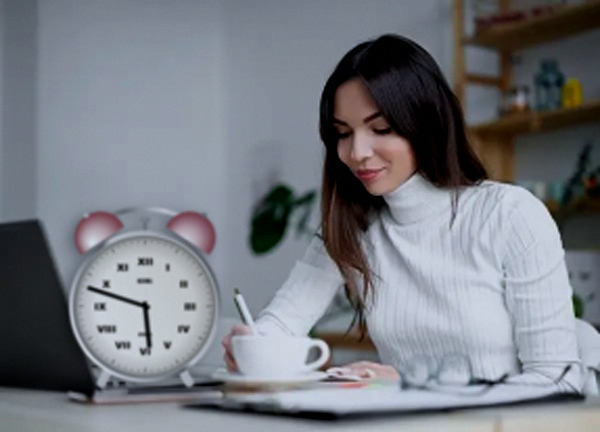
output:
5.48
